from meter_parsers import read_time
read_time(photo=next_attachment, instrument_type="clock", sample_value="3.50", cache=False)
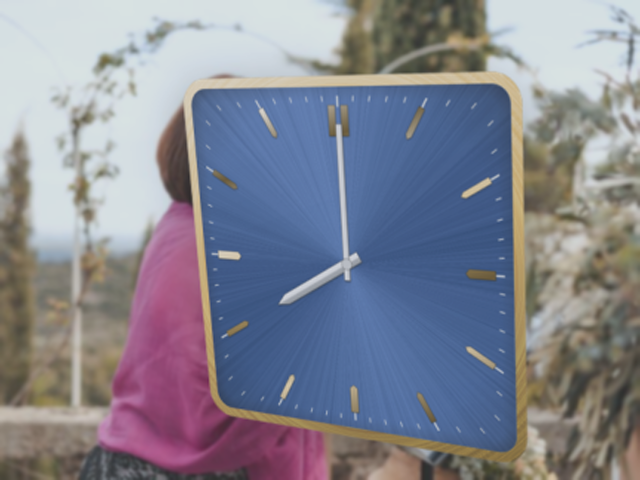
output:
8.00
